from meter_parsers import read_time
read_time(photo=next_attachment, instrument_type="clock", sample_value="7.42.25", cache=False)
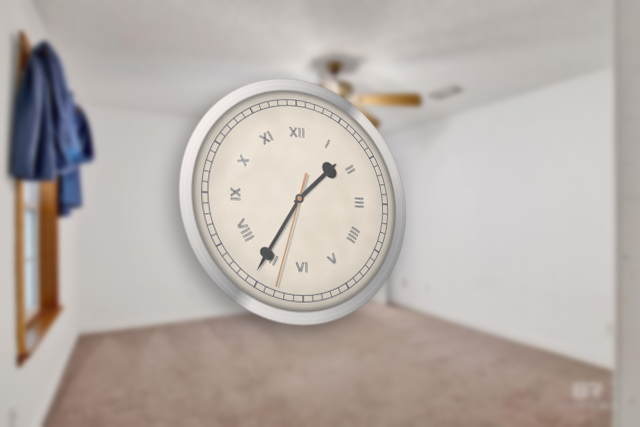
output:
1.35.33
